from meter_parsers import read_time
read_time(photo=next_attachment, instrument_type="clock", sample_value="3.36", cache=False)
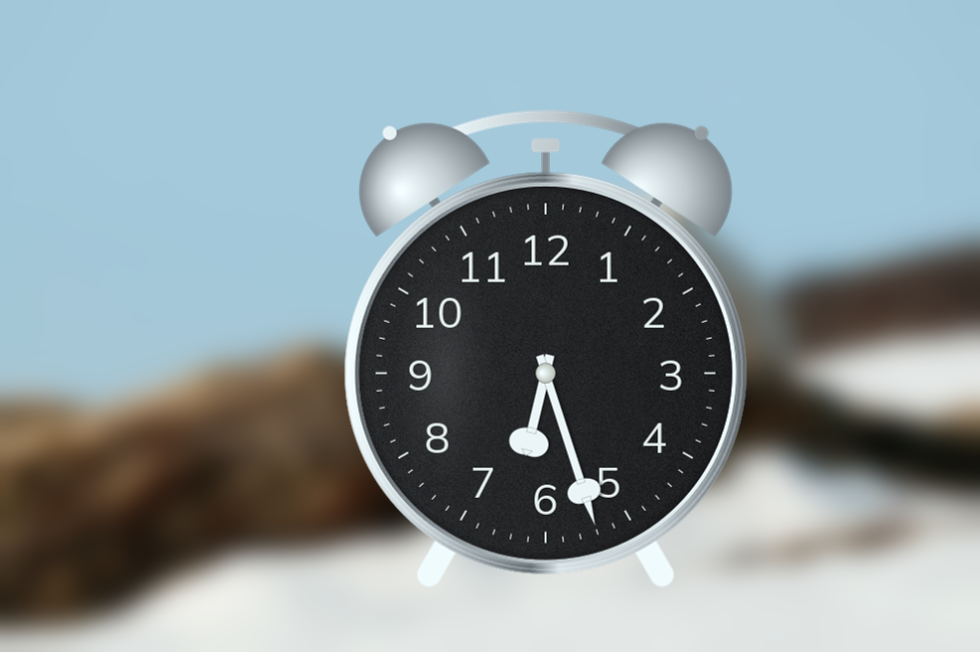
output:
6.27
